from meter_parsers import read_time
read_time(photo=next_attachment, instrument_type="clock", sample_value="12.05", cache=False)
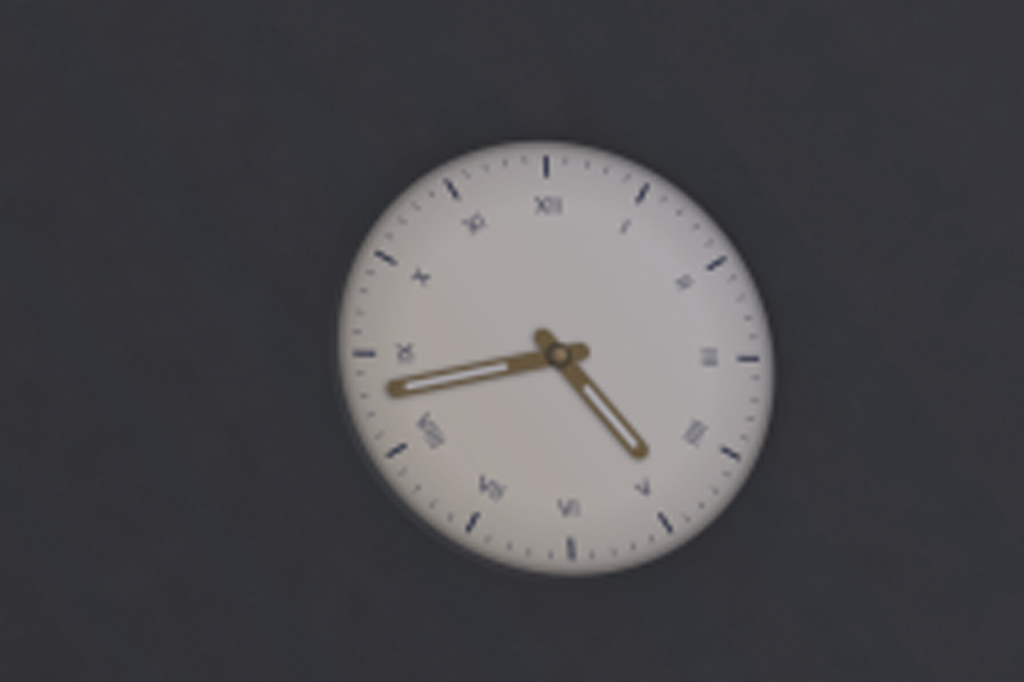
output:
4.43
